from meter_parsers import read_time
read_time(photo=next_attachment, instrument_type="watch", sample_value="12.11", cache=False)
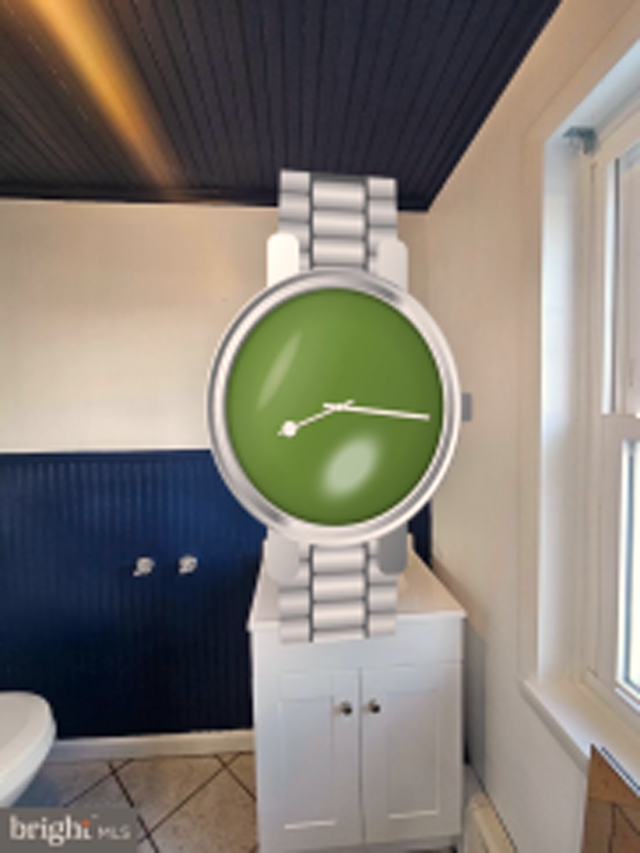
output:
8.16
